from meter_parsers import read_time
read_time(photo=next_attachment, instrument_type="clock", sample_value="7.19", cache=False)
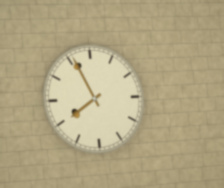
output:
7.56
